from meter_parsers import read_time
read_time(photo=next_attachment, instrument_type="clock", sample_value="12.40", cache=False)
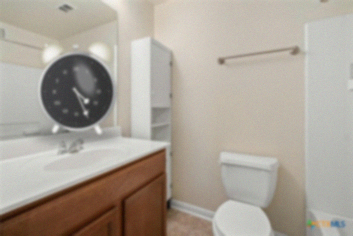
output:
4.26
